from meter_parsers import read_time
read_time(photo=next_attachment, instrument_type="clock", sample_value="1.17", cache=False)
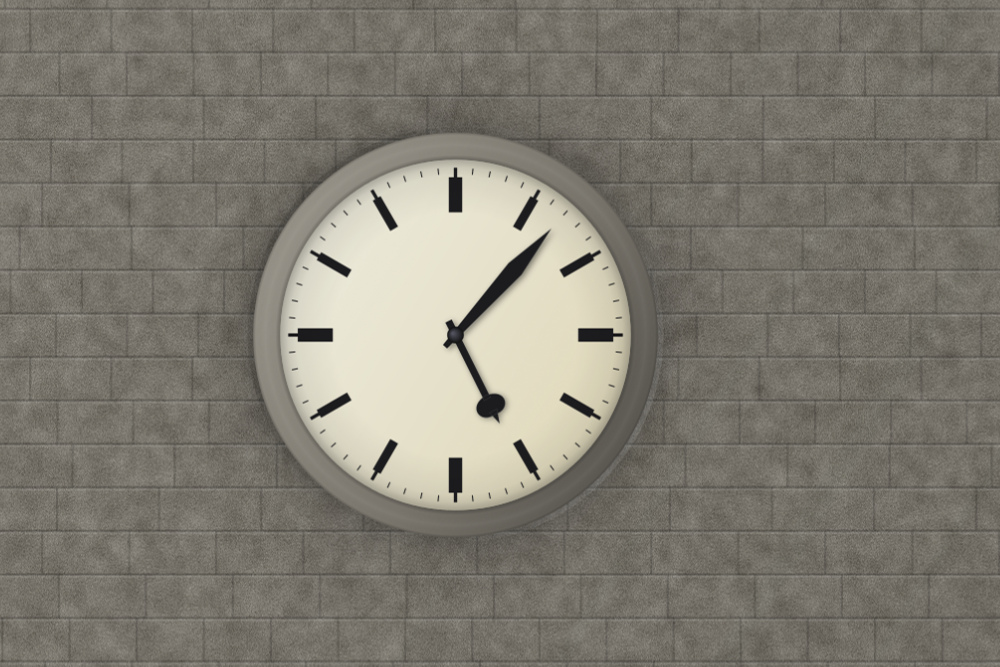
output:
5.07
